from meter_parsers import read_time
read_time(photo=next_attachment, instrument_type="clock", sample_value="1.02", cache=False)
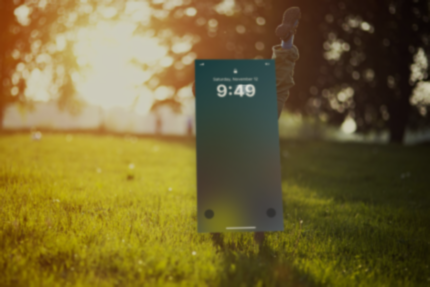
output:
9.49
